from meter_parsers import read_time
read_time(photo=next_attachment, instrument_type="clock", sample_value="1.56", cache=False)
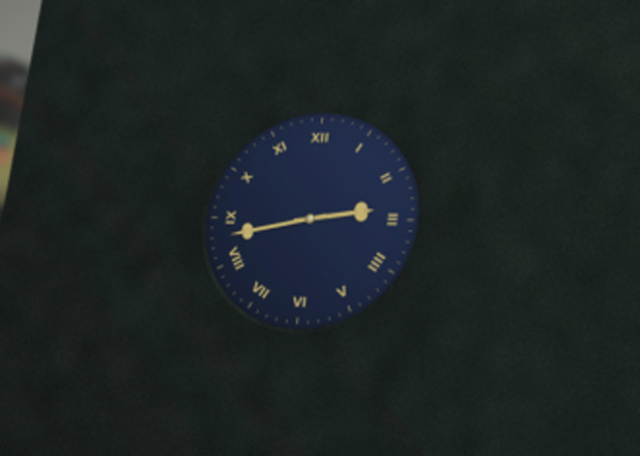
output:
2.43
